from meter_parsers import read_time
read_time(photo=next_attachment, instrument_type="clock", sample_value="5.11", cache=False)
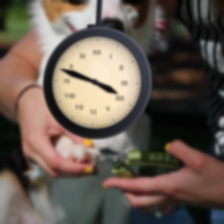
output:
3.48
